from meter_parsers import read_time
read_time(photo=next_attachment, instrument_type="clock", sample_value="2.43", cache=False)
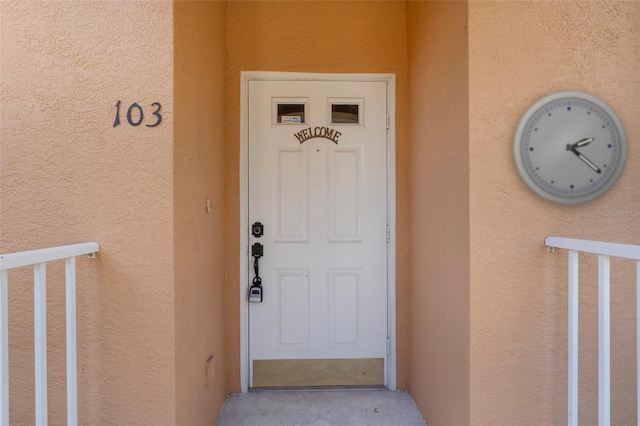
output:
2.22
